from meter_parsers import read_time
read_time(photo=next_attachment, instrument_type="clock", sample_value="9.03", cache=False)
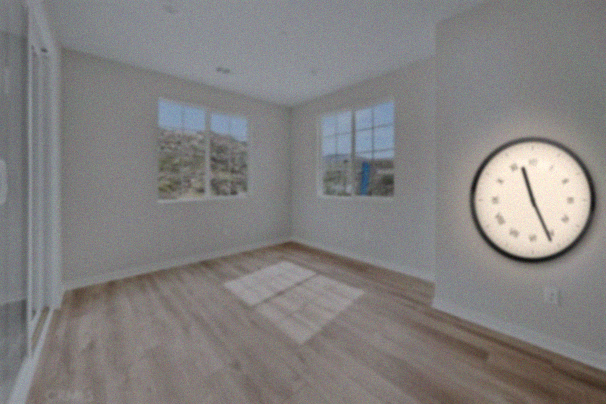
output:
11.26
